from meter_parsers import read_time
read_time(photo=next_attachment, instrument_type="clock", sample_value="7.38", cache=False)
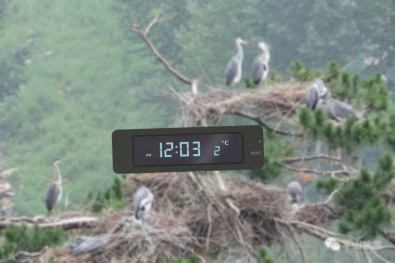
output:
12.03
